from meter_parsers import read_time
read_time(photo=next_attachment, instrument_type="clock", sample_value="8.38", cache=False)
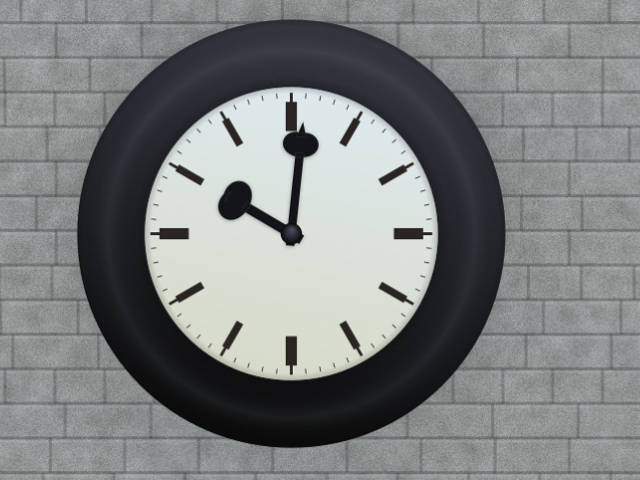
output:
10.01
